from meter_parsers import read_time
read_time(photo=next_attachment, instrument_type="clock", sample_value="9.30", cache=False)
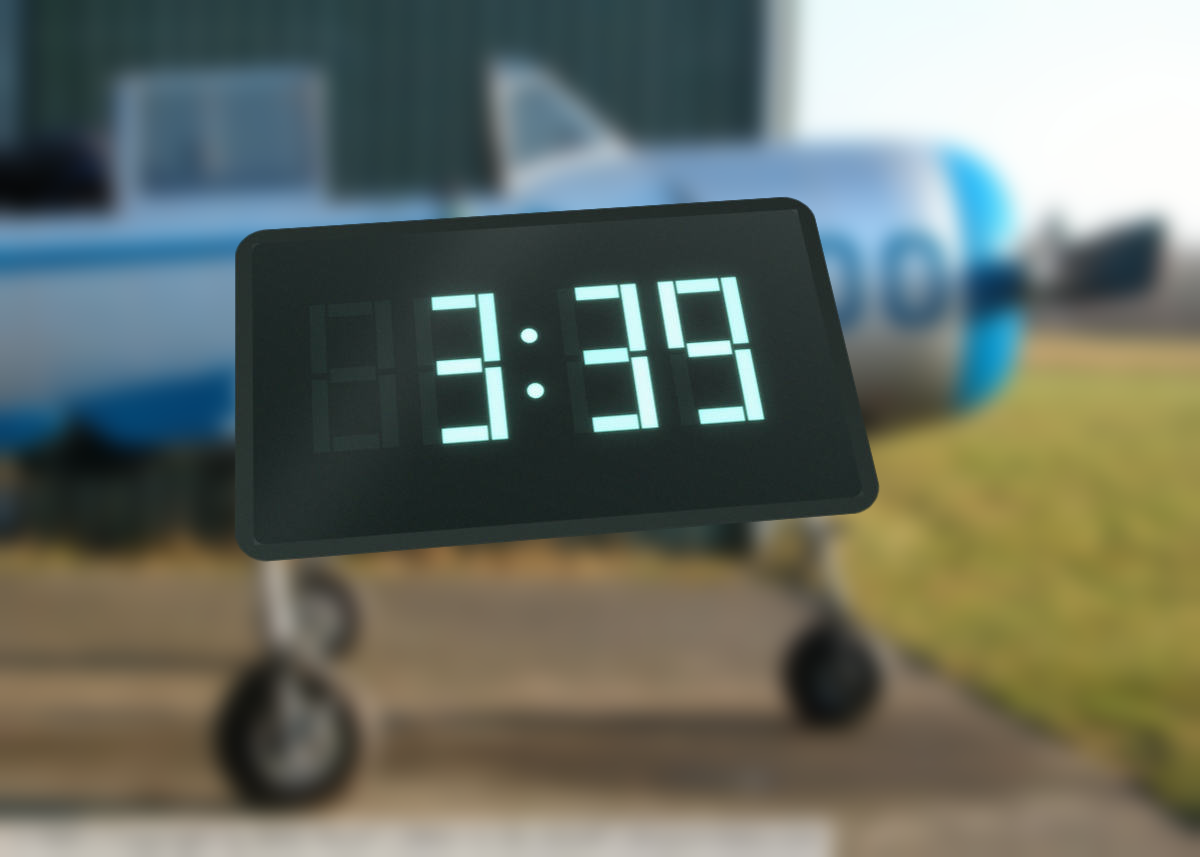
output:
3.39
